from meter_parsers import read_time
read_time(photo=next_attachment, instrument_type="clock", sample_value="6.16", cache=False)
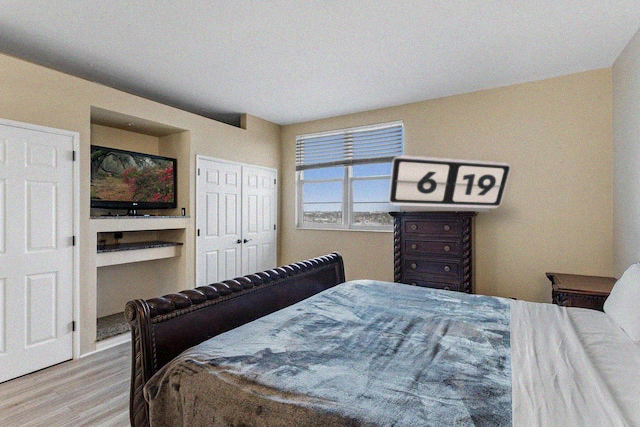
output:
6.19
